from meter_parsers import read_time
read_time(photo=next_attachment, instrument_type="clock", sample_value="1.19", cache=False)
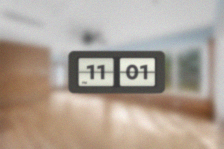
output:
11.01
